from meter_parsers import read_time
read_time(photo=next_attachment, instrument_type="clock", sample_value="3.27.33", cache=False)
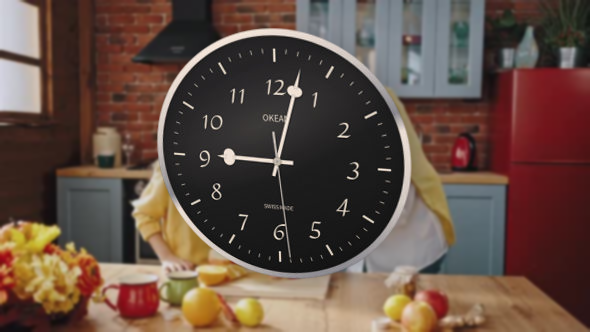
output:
9.02.29
